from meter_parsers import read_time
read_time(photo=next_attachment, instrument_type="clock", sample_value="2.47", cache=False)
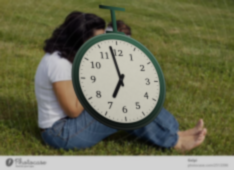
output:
6.58
